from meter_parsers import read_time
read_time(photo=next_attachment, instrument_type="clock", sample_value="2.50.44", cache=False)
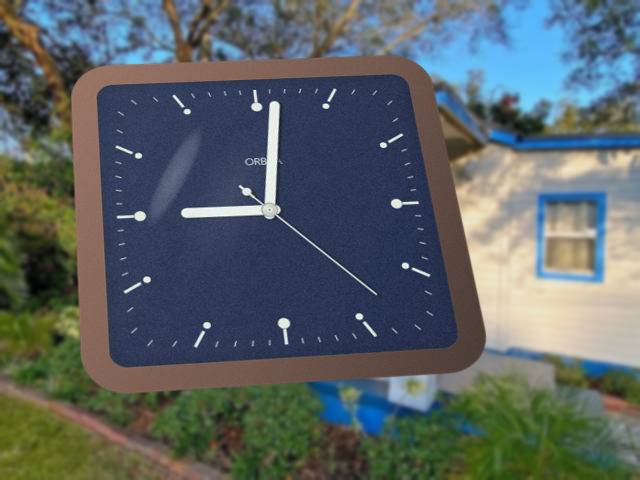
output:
9.01.23
